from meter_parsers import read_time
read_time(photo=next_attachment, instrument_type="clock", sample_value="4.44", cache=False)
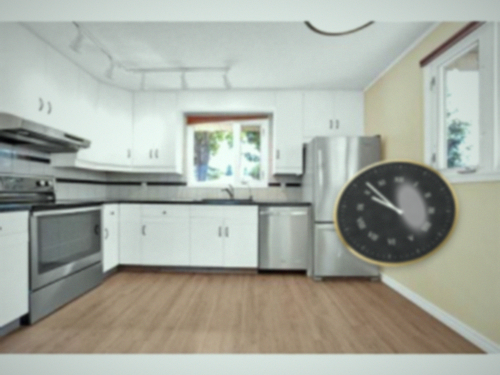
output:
9.52
